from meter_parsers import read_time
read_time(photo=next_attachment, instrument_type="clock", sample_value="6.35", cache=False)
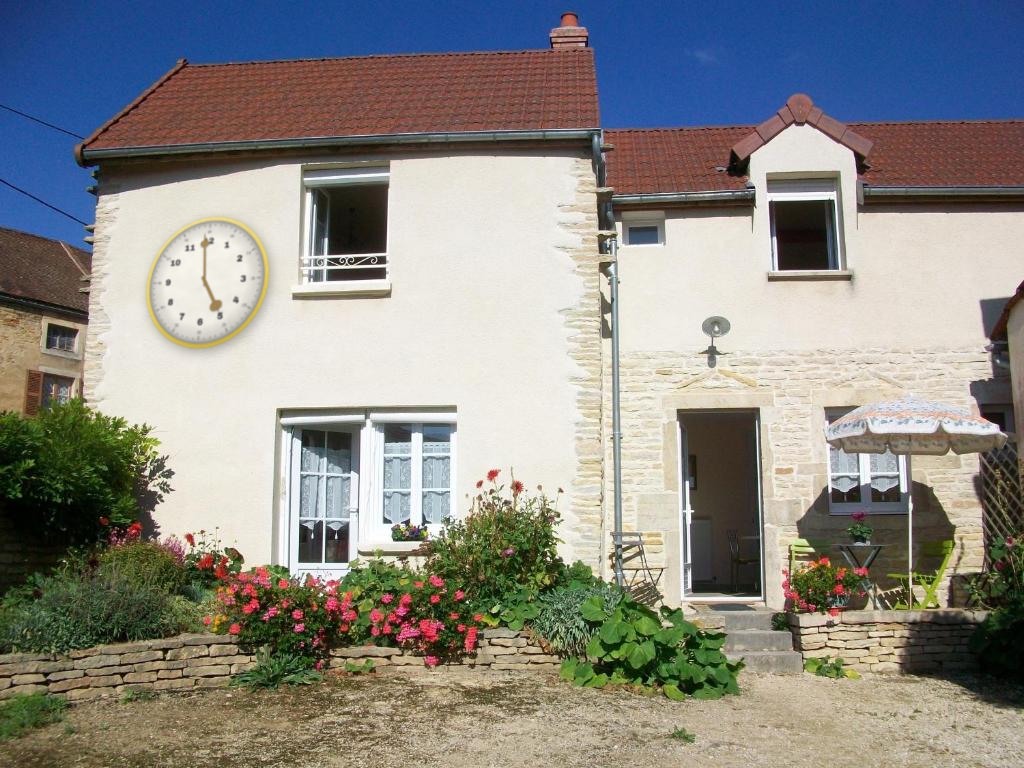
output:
4.59
